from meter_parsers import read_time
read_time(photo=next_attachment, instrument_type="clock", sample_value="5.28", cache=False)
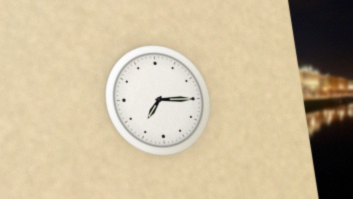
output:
7.15
